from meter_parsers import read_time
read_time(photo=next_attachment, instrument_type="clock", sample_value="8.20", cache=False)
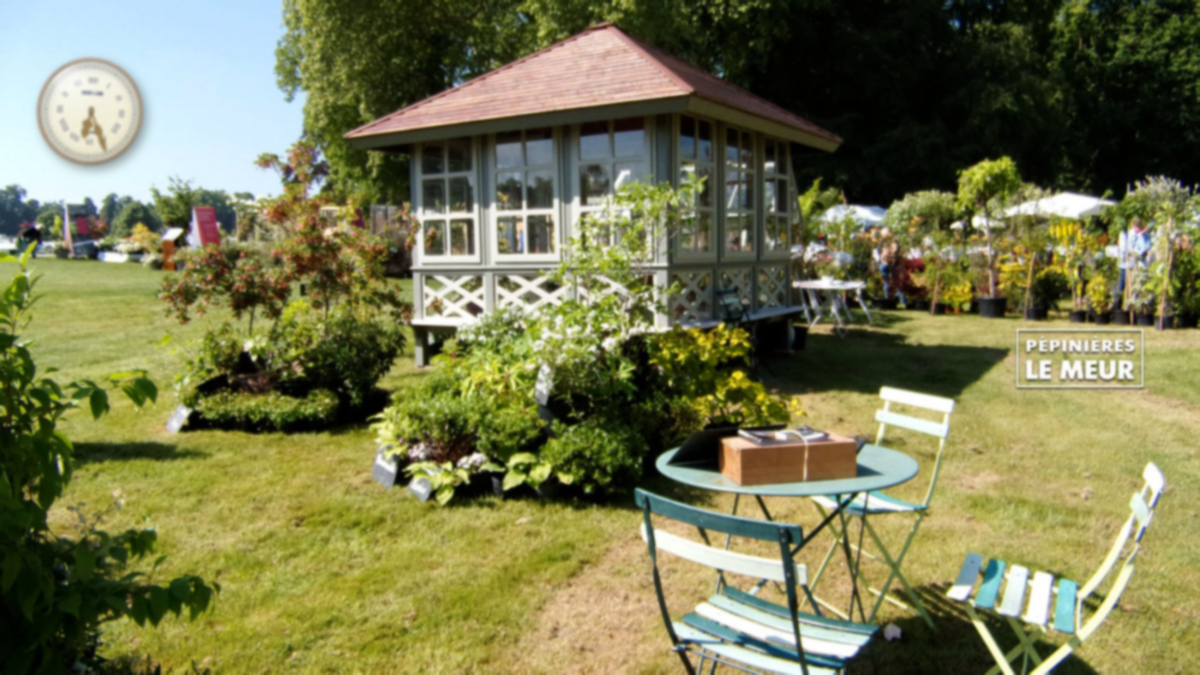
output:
6.26
